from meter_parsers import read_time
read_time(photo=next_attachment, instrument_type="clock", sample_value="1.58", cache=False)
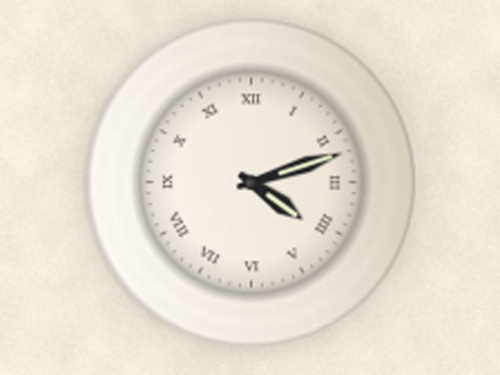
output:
4.12
